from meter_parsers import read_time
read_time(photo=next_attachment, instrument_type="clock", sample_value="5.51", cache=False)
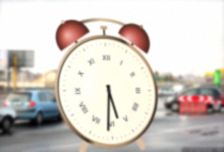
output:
5.31
